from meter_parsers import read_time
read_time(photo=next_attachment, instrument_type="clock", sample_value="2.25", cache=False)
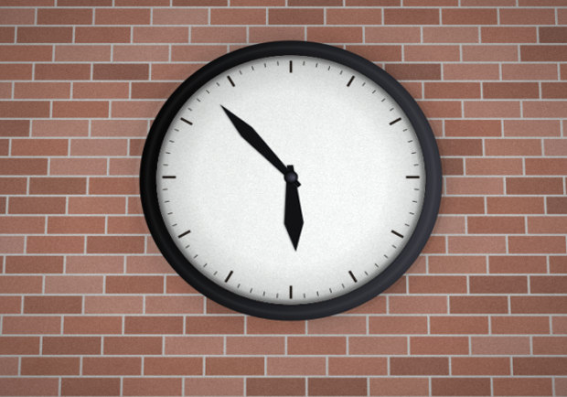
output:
5.53
